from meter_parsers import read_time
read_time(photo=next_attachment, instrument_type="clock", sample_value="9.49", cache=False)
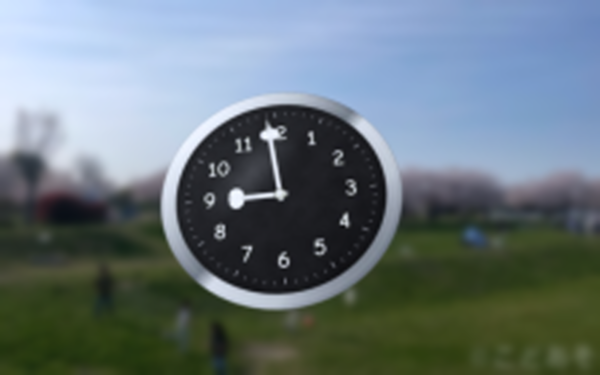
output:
8.59
